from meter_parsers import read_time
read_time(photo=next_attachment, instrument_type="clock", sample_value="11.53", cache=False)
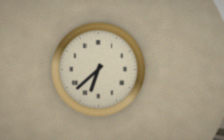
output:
6.38
